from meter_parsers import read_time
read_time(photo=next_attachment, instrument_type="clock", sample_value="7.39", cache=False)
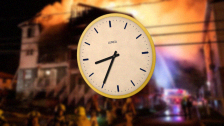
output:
8.35
